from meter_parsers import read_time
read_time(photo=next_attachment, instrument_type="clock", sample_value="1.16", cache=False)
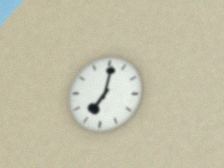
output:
7.01
